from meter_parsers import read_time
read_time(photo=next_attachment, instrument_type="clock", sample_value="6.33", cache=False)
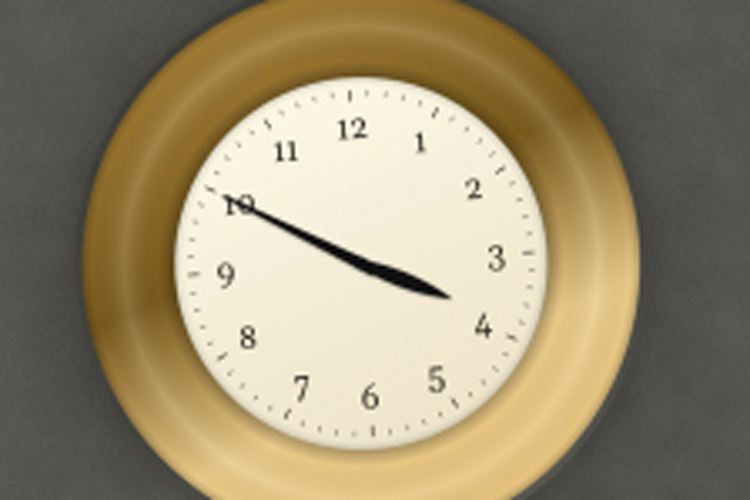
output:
3.50
